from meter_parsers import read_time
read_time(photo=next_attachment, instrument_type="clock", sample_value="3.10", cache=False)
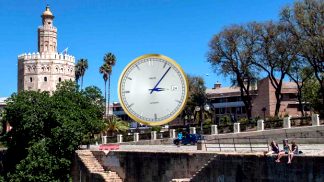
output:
3.07
